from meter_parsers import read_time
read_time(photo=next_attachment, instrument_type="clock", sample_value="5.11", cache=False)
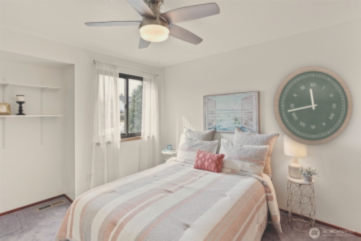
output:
11.43
